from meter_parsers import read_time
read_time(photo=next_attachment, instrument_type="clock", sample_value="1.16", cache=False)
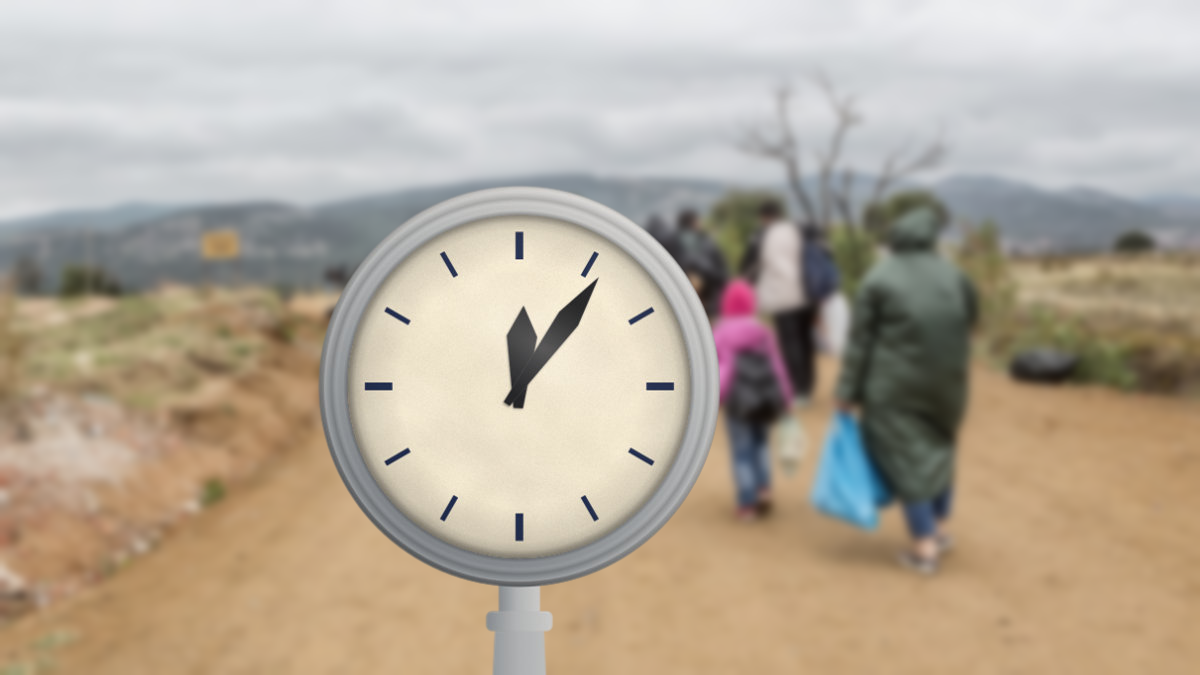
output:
12.06
